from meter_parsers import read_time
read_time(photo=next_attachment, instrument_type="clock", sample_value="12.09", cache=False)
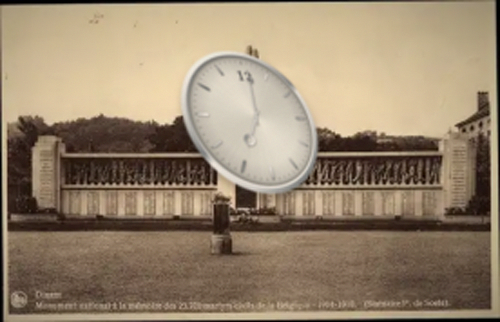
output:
7.01
